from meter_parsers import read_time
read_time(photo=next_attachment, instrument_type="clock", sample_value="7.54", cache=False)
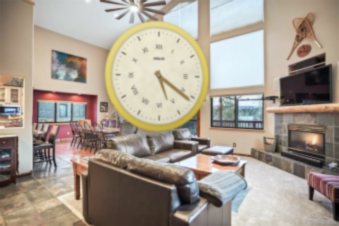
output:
5.21
